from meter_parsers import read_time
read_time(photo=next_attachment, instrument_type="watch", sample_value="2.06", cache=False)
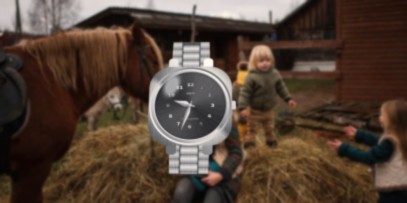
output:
9.33
